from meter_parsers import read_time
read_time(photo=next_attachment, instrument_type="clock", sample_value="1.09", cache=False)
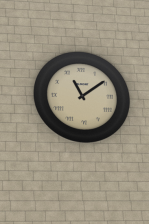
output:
11.09
